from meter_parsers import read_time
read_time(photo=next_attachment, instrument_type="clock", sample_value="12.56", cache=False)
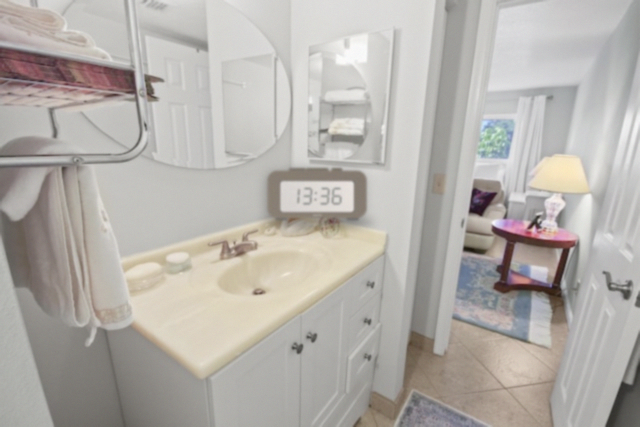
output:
13.36
